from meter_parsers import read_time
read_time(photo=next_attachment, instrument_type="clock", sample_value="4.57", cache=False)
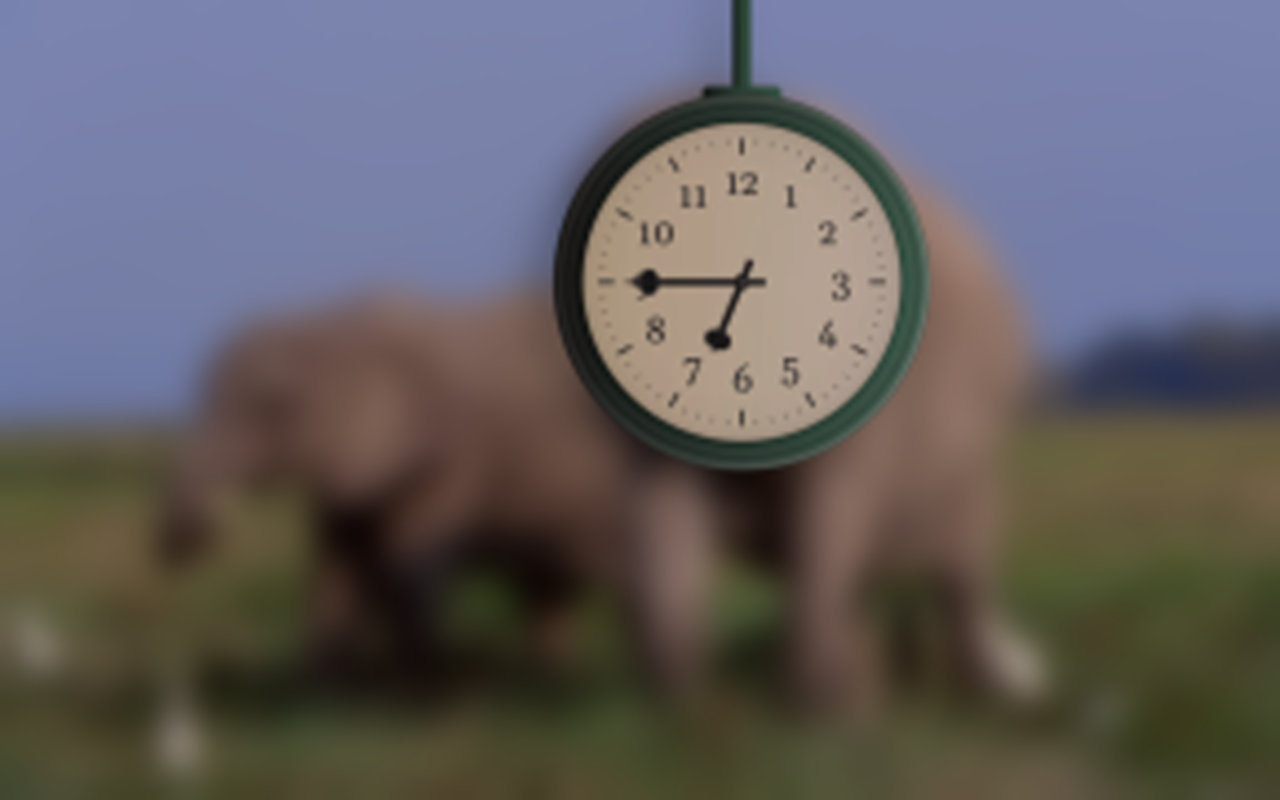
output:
6.45
